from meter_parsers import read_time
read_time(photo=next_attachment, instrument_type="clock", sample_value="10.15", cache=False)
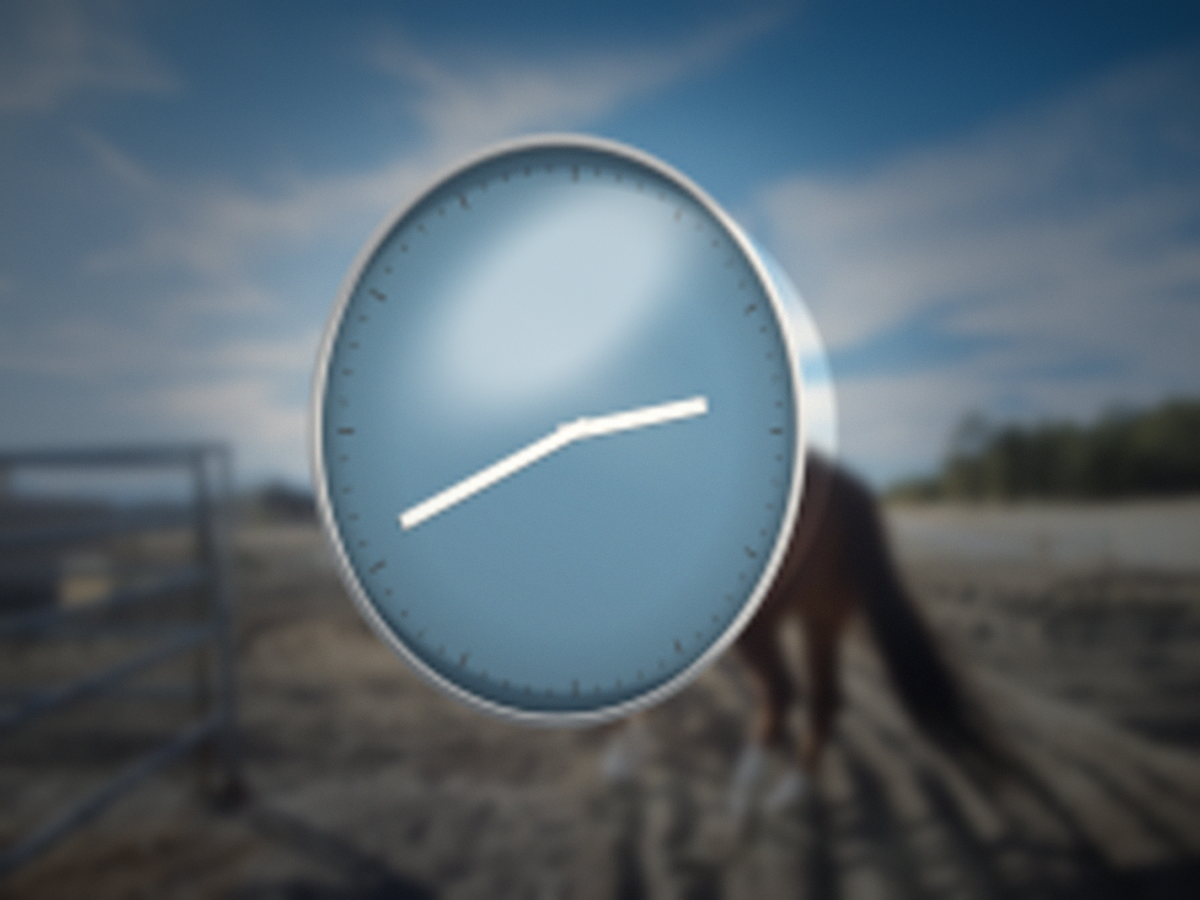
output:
2.41
